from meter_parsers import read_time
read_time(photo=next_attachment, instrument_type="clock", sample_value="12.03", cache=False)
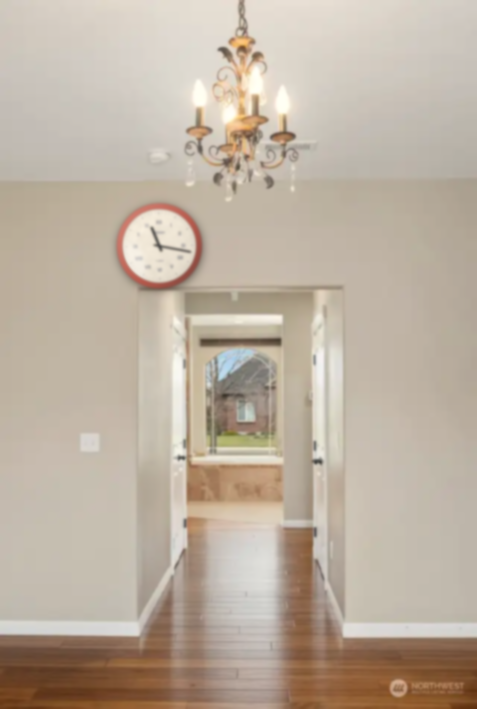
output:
11.17
